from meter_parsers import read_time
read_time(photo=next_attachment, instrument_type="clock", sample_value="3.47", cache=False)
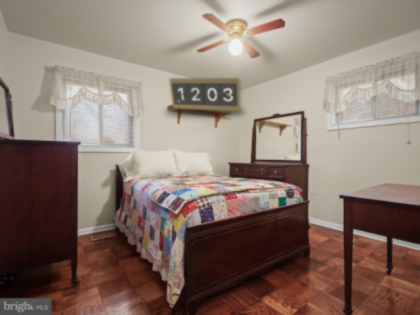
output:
12.03
